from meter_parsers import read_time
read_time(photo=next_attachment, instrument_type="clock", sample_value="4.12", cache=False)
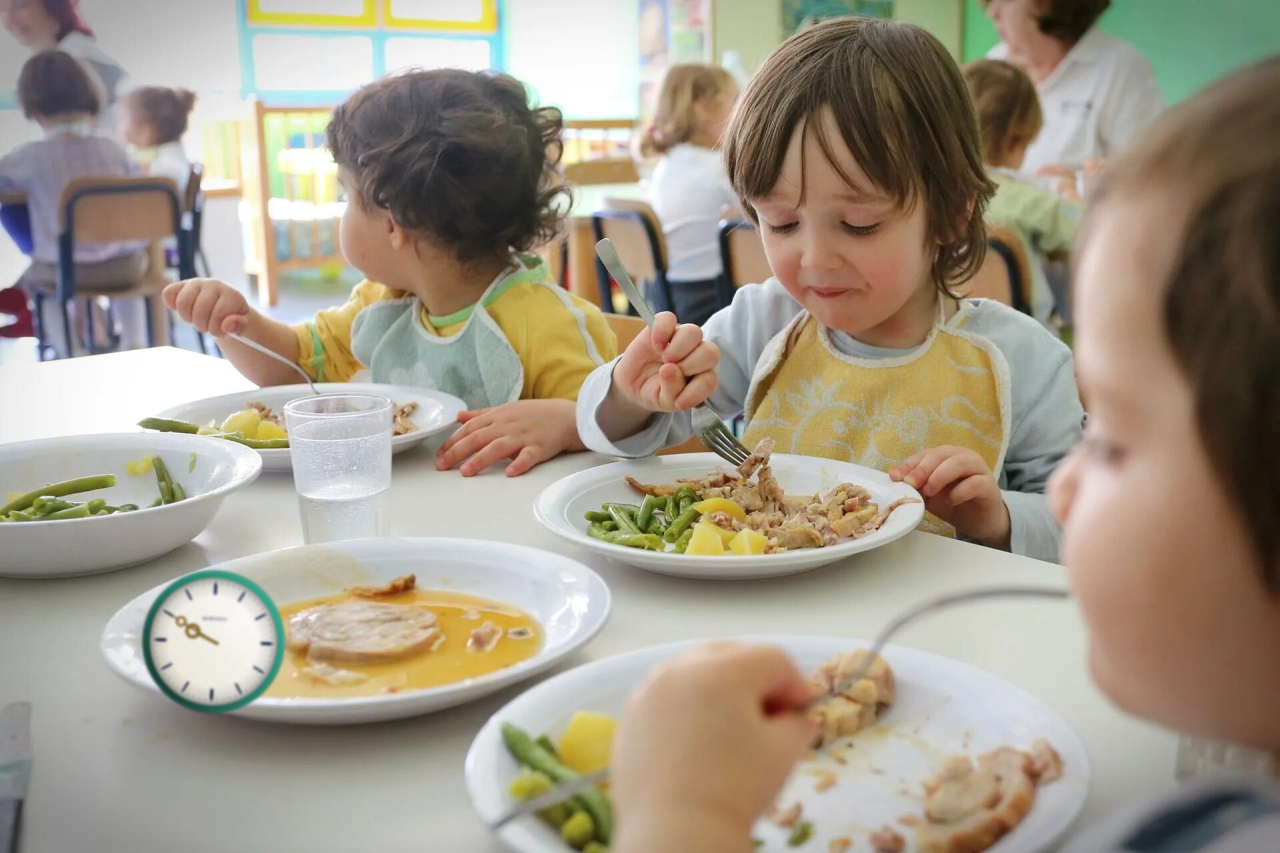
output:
9.50
